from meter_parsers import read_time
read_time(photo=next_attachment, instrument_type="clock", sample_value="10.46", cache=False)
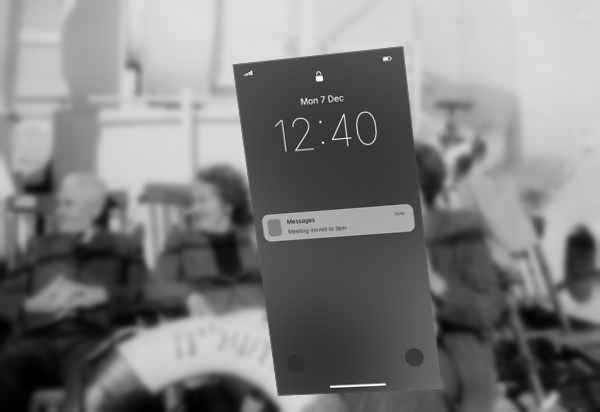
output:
12.40
